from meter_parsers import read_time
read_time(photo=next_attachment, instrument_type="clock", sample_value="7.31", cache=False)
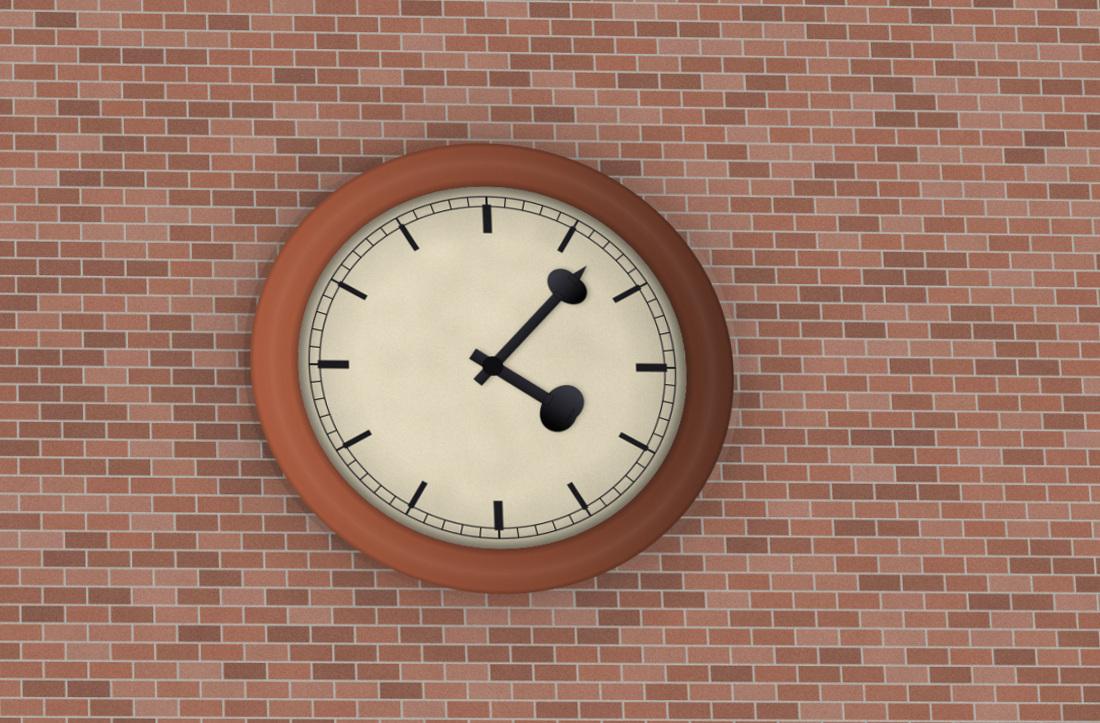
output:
4.07
